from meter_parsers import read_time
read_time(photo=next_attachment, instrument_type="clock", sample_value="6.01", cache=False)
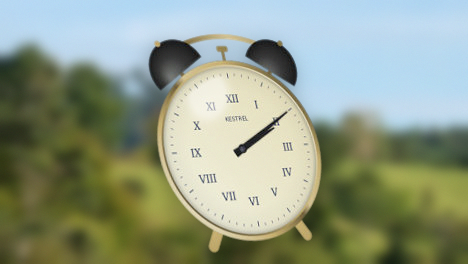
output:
2.10
